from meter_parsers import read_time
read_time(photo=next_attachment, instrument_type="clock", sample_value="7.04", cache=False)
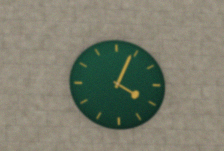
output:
4.04
